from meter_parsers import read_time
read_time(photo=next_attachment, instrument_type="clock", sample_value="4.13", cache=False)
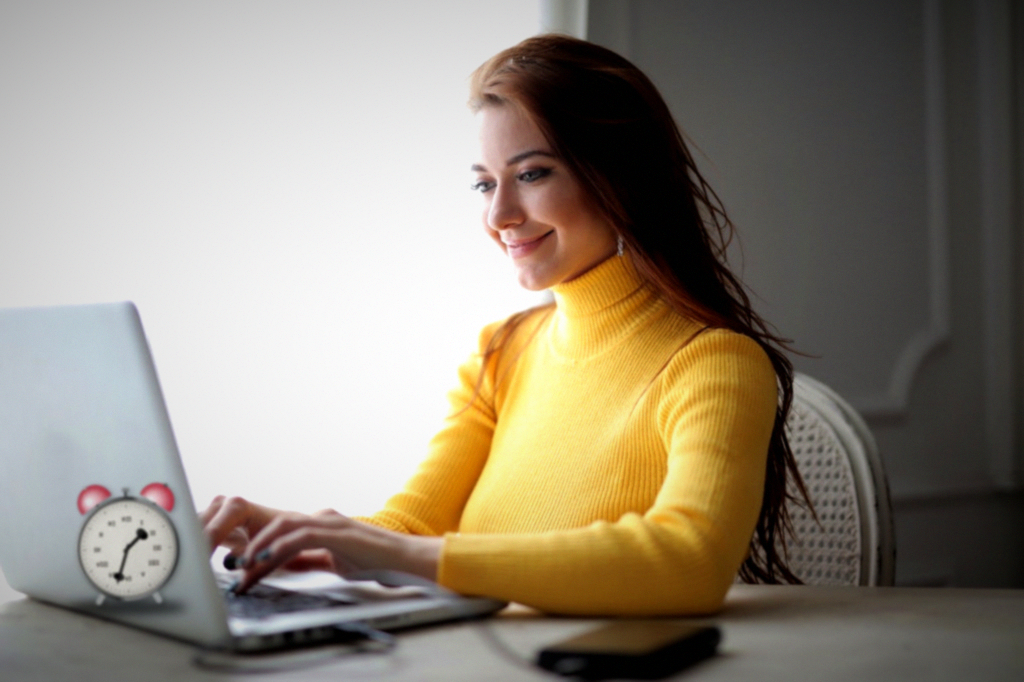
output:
1.33
